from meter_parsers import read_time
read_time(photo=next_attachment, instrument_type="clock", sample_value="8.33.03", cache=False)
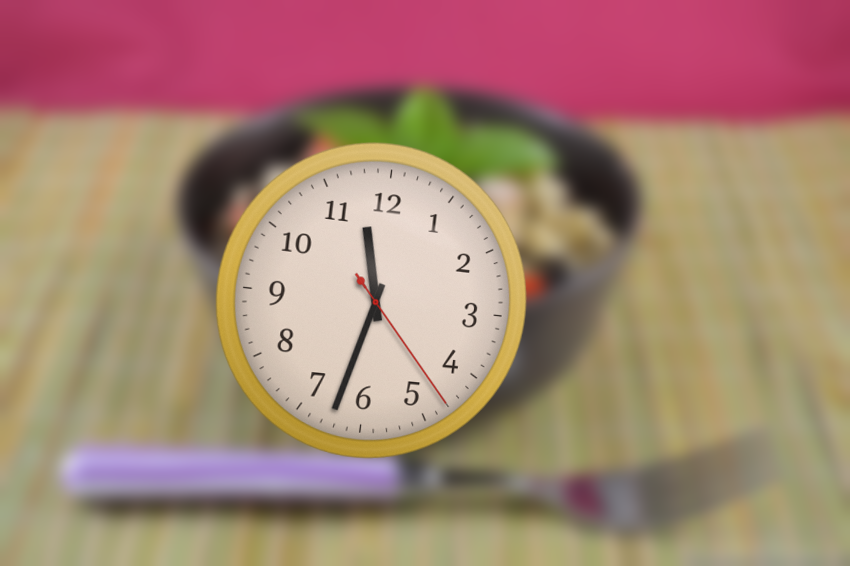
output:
11.32.23
